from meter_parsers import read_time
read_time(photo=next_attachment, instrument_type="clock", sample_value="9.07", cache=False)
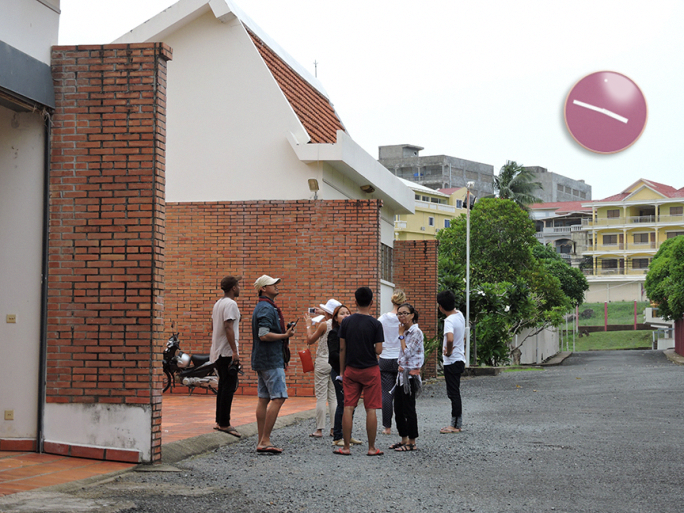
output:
3.48
